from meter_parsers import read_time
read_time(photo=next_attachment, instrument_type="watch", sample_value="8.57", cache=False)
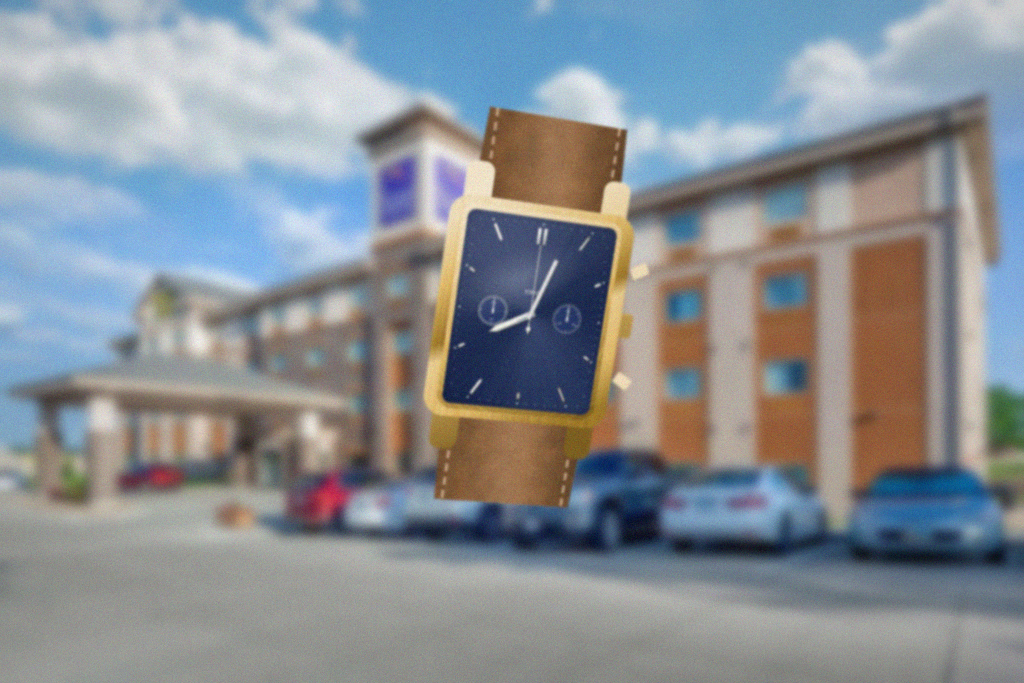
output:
8.03
